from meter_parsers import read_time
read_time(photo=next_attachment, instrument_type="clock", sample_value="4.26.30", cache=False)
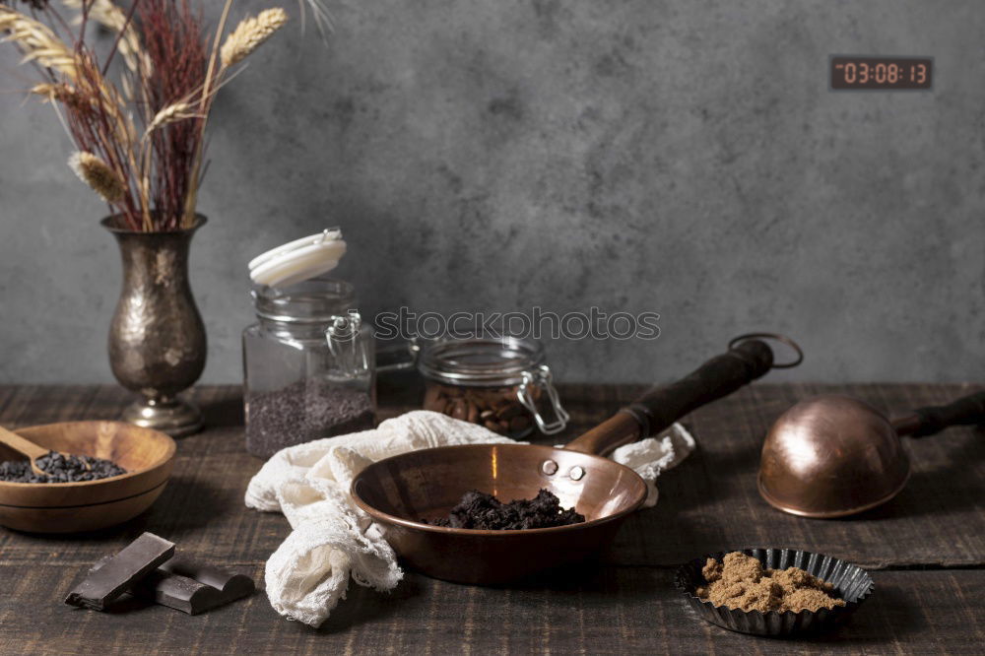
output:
3.08.13
